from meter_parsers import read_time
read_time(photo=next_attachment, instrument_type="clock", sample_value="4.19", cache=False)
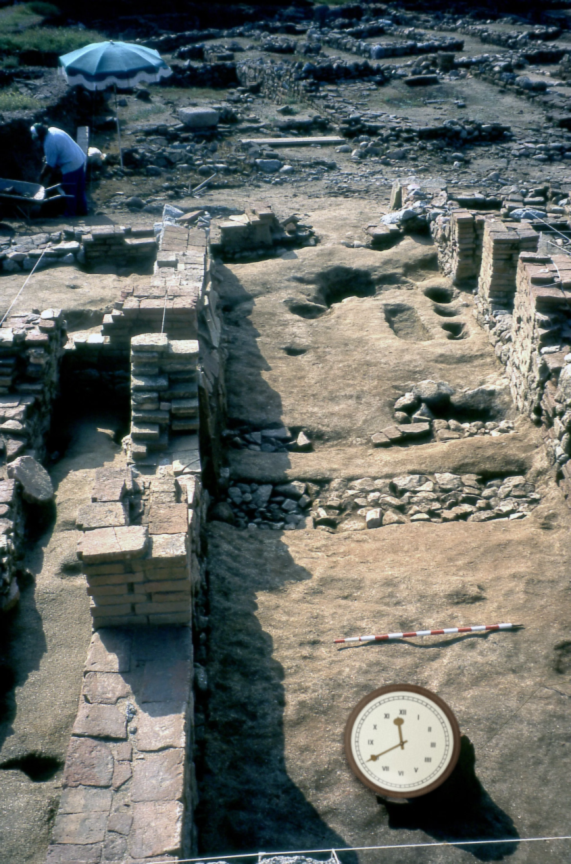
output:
11.40
